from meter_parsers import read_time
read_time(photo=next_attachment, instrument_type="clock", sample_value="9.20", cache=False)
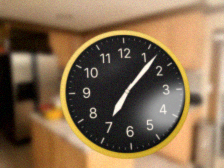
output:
7.07
